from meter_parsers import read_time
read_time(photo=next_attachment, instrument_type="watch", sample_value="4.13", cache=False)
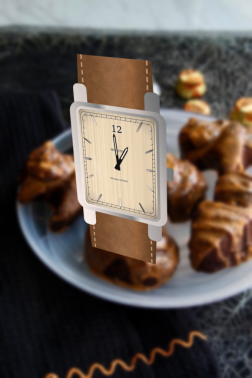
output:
12.59
